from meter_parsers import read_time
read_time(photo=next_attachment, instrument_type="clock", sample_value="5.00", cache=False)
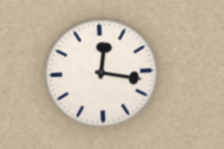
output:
12.17
